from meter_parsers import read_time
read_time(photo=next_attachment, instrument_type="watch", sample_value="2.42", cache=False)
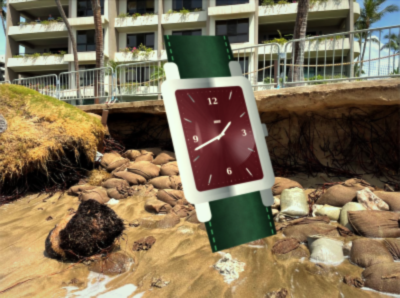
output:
1.42
